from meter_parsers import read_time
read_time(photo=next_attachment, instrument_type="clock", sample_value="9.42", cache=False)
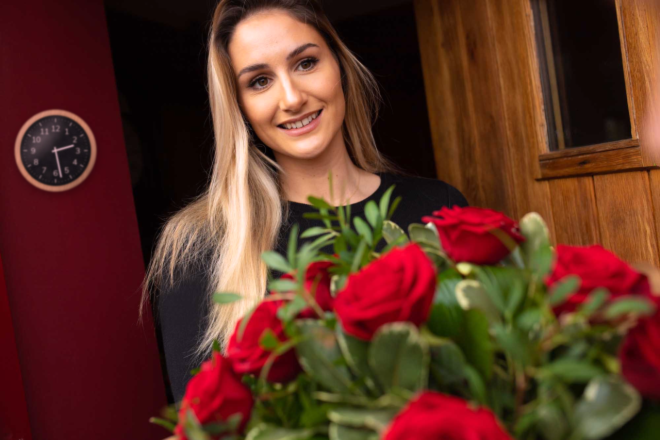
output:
2.28
